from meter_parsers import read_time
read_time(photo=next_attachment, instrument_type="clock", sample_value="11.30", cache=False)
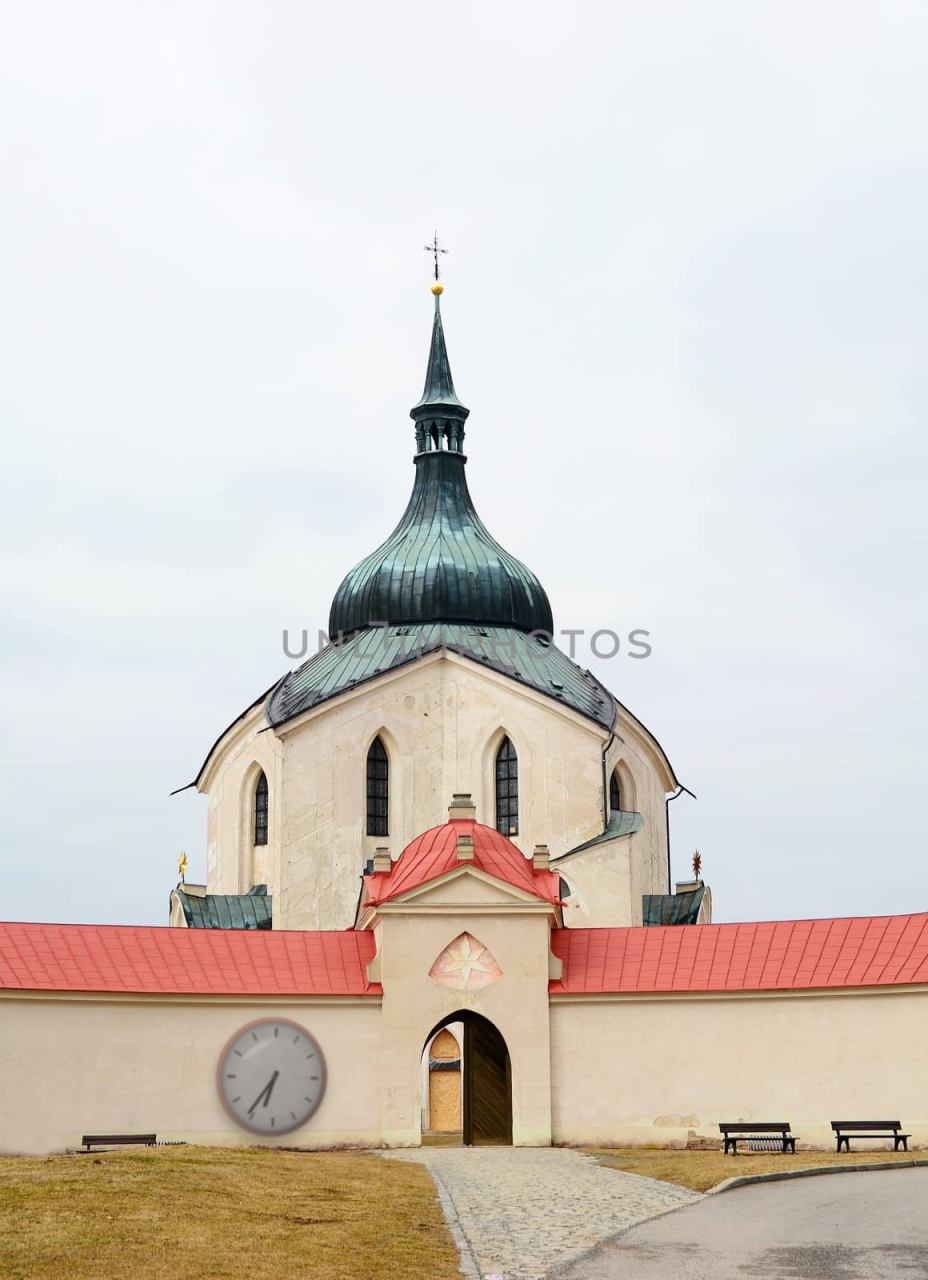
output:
6.36
